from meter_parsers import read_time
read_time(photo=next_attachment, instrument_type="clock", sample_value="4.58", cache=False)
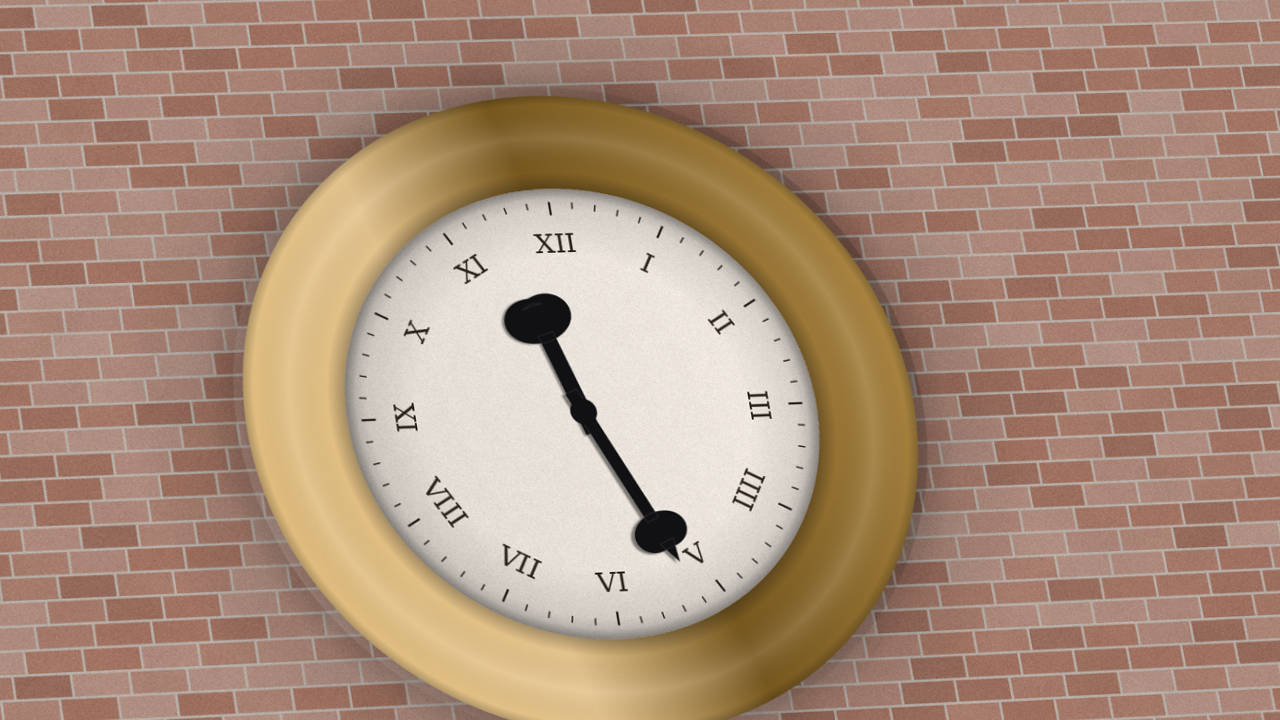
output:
11.26
